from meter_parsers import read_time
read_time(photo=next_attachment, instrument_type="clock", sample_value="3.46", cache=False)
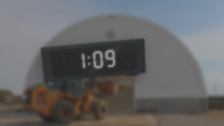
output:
1.09
